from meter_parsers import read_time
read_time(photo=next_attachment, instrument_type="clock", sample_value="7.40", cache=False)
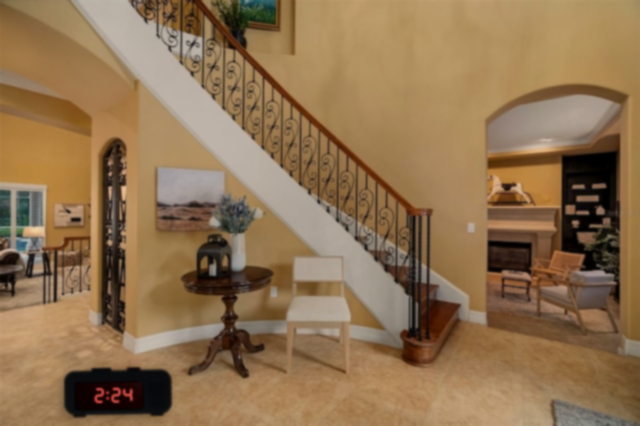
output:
2.24
